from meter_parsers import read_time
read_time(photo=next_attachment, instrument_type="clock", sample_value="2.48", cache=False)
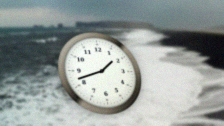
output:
1.42
